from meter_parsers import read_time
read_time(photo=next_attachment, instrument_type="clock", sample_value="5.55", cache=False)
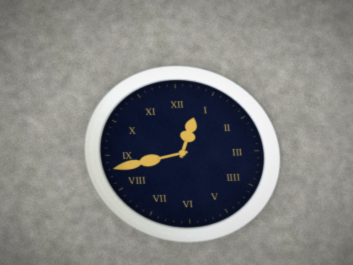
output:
12.43
